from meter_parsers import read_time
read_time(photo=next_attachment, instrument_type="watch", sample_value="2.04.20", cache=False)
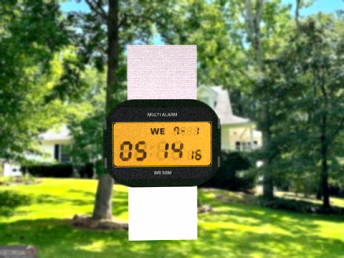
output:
5.14.16
